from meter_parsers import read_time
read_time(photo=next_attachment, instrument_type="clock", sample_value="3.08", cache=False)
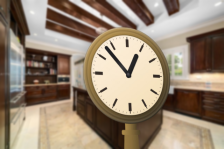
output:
12.53
